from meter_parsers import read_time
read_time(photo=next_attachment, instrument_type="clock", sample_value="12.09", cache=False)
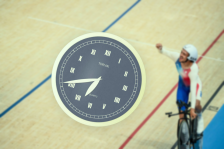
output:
6.41
